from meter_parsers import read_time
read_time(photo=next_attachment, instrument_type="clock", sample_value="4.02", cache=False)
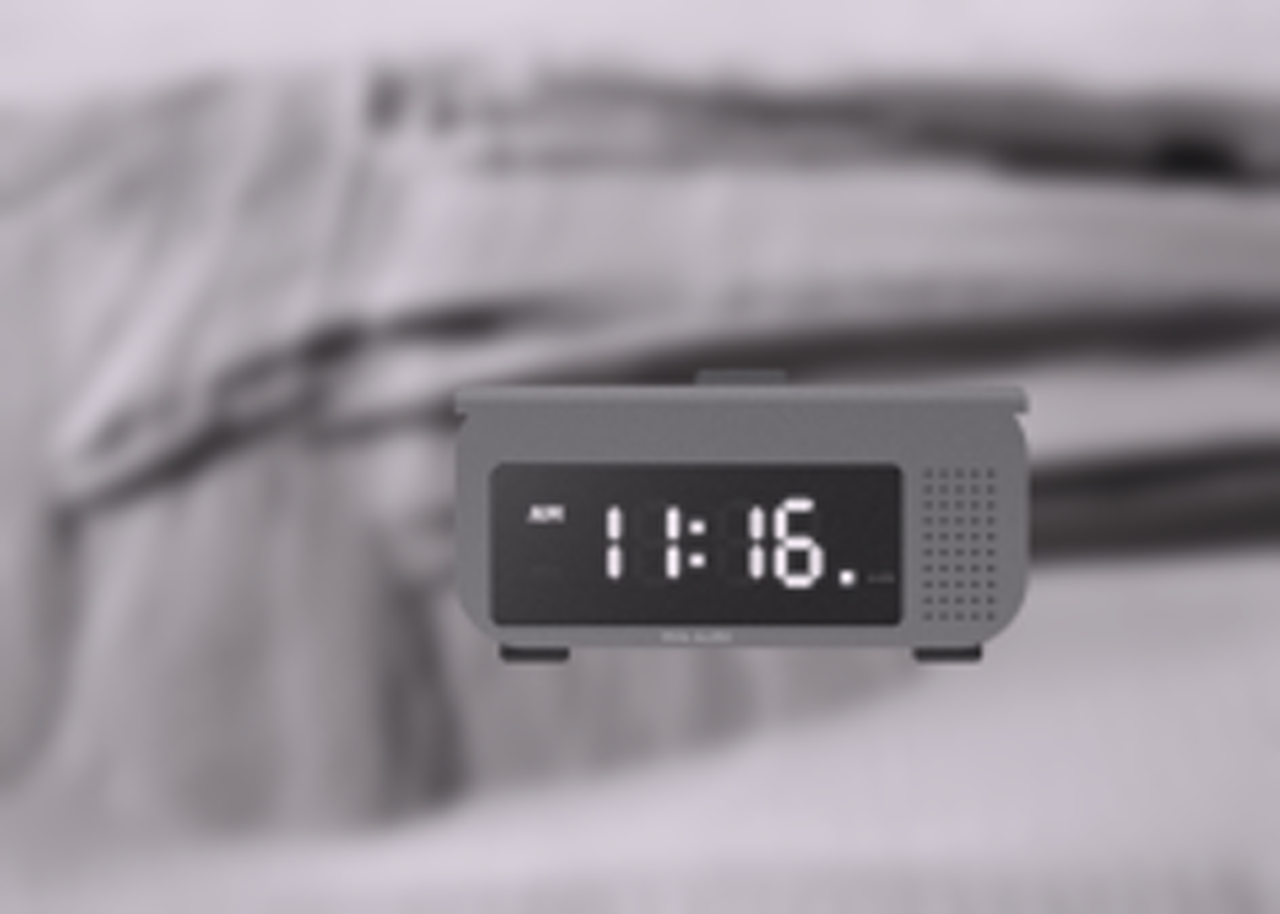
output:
11.16
